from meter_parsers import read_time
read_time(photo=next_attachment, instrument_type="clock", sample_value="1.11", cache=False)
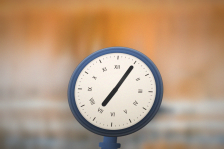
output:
7.05
